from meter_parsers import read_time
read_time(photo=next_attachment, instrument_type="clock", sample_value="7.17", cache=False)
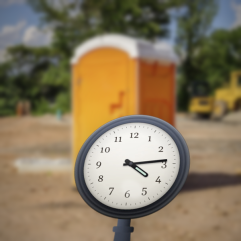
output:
4.14
